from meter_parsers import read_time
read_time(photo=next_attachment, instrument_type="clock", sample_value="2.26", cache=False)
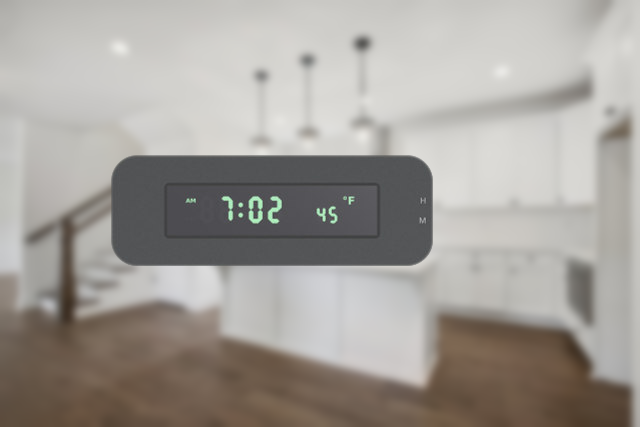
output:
7.02
